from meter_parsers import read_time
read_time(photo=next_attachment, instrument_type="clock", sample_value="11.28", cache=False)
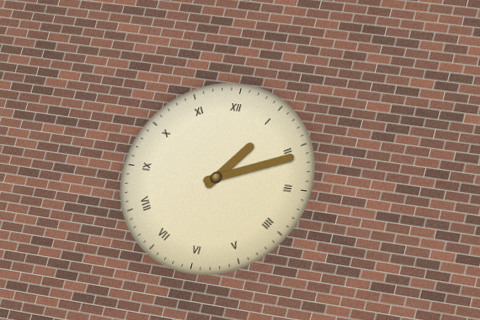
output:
1.11
